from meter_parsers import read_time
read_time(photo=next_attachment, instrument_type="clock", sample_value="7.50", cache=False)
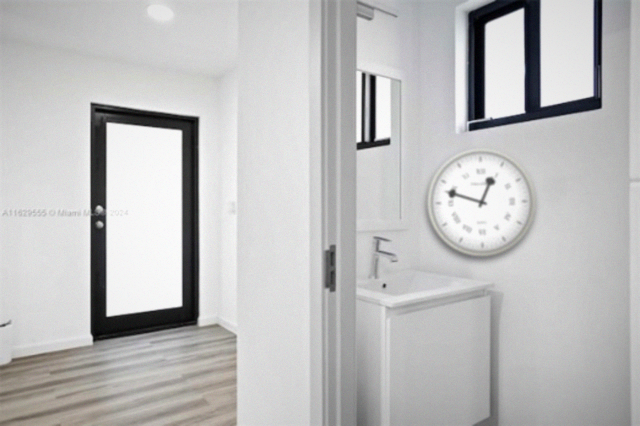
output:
12.48
